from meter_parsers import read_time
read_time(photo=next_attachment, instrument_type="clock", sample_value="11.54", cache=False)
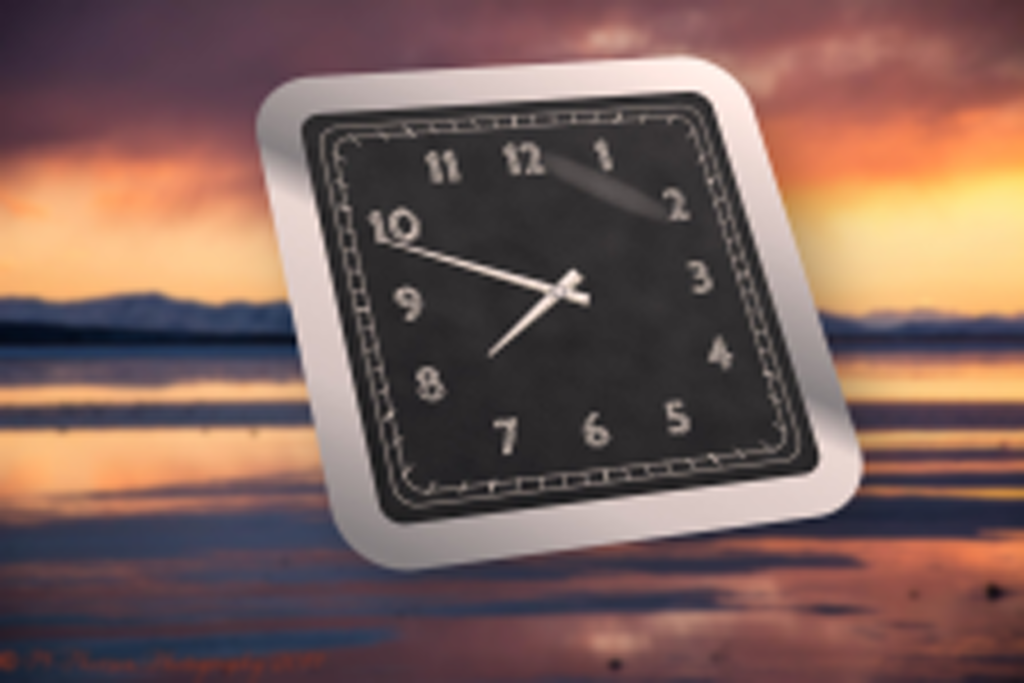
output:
7.49
